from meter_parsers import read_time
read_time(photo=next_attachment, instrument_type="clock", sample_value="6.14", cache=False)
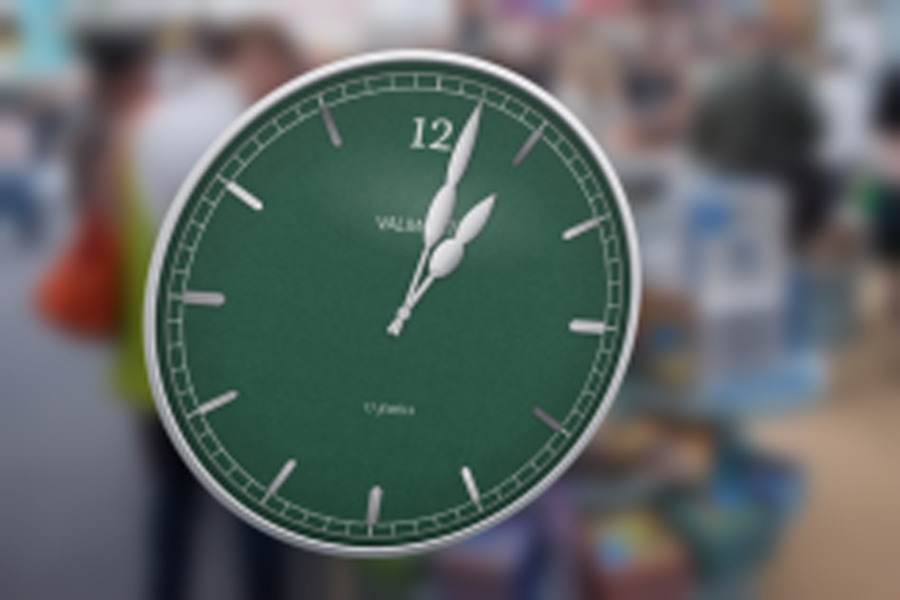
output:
1.02
